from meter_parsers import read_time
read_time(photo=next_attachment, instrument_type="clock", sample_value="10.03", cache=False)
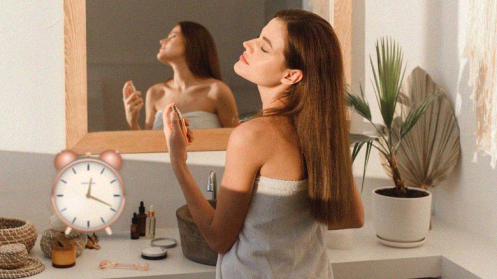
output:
12.19
